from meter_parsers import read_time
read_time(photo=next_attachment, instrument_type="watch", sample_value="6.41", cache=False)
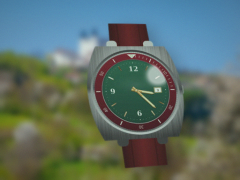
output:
3.23
